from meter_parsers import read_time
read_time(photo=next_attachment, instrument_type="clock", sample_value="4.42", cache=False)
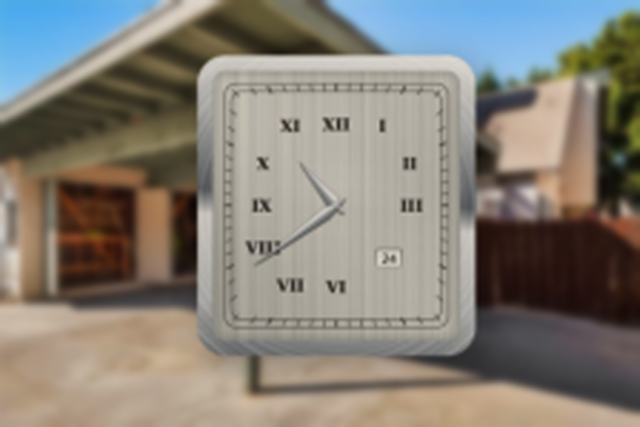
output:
10.39
